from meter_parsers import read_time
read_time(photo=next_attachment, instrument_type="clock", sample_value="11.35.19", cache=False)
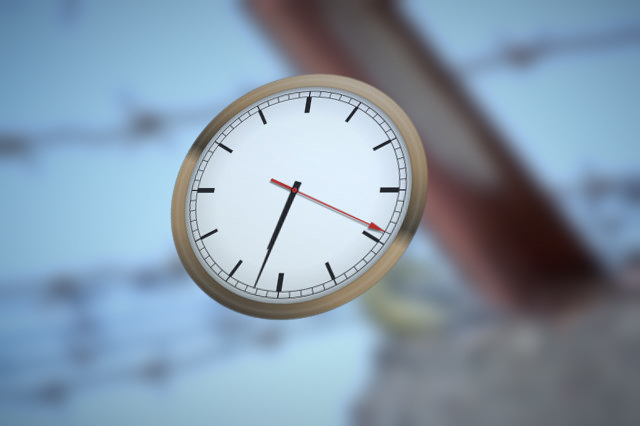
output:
6.32.19
